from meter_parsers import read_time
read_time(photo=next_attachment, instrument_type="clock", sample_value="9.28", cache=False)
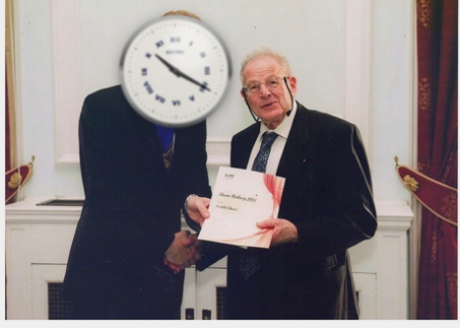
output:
10.20
